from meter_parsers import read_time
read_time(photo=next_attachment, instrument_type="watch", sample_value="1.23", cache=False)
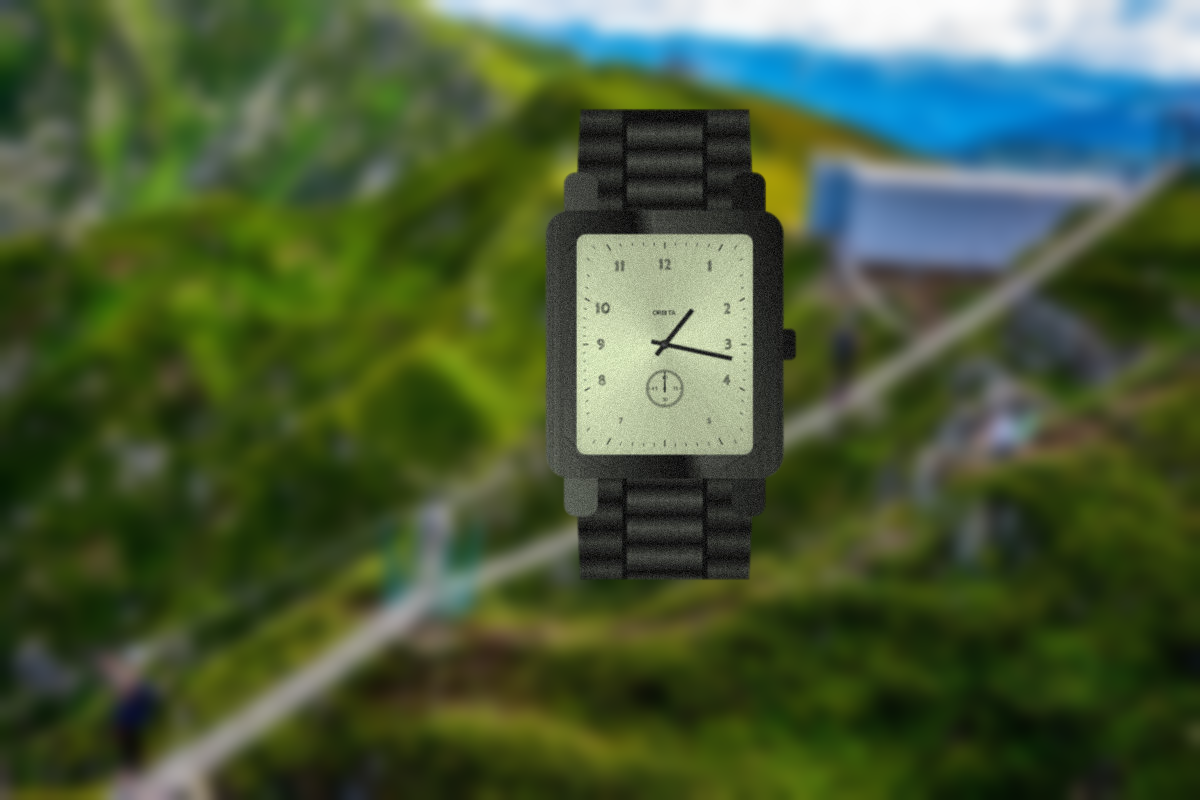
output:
1.17
